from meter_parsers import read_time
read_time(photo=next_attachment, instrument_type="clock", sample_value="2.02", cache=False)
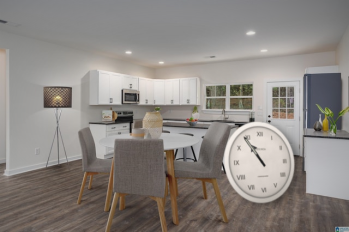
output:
10.54
